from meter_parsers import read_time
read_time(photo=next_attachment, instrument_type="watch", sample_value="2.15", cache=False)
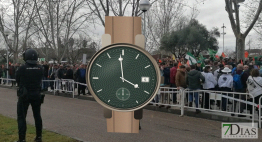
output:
3.59
